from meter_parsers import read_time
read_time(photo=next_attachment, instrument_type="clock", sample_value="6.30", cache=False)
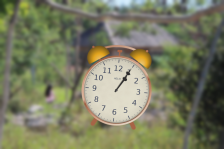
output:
1.05
